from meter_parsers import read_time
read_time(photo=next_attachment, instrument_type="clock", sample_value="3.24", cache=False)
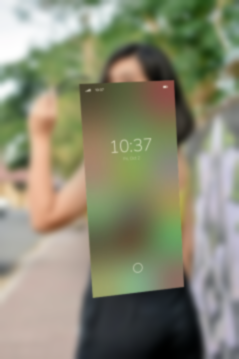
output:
10.37
